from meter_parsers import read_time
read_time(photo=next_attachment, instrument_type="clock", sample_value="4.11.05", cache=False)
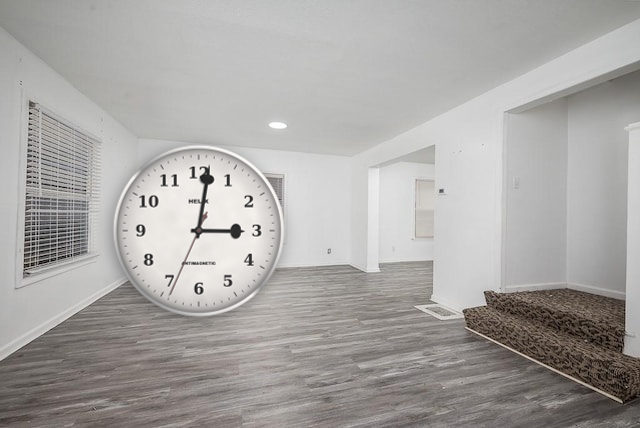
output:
3.01.34
